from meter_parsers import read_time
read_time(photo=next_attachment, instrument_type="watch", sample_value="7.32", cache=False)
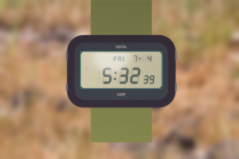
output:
5.32
